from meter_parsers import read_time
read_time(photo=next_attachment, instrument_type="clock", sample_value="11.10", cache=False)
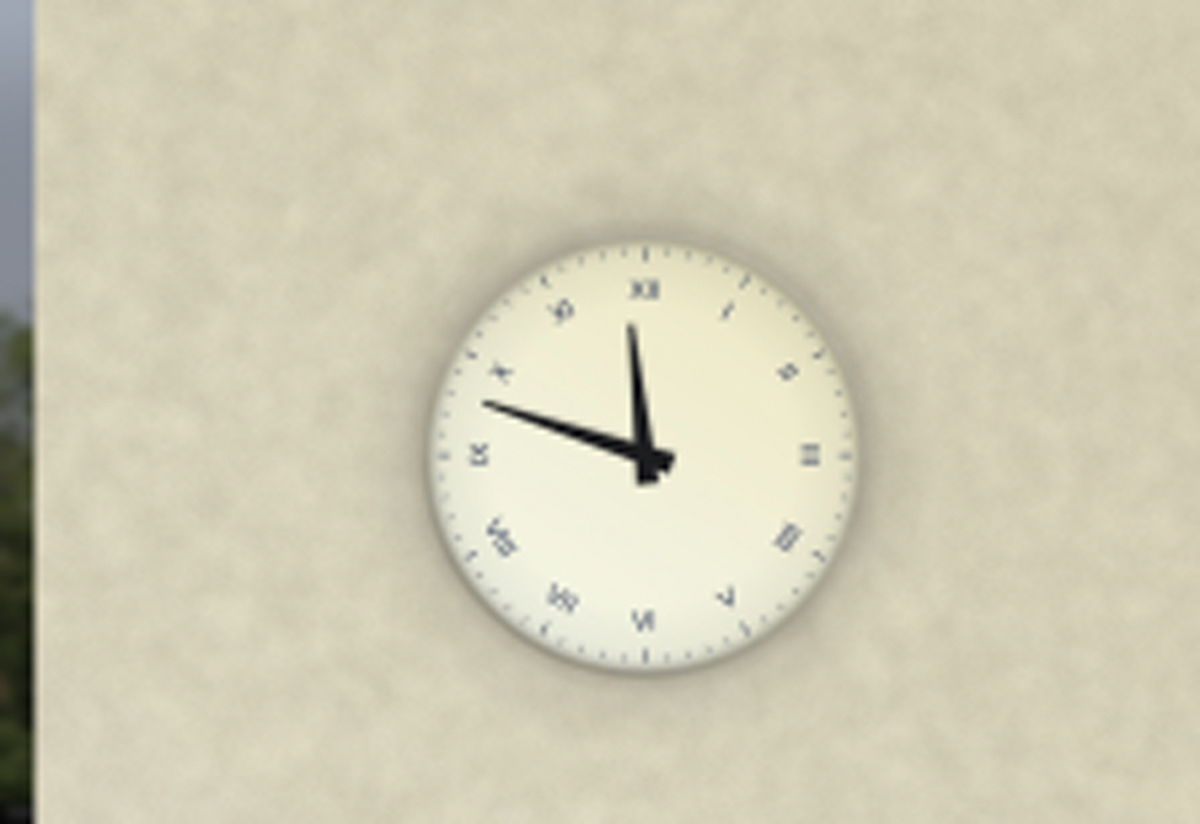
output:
11.48
